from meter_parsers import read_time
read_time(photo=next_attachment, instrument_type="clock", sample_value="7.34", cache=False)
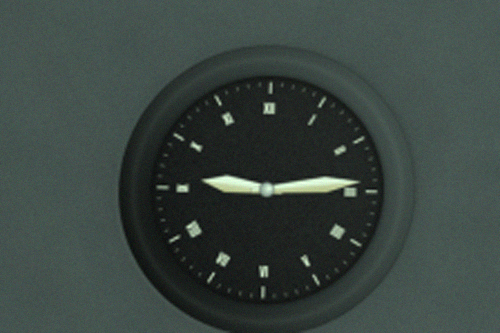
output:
9.14
